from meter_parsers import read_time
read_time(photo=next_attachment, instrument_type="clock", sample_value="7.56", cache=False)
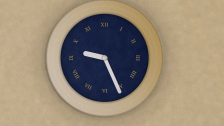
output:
9.26
